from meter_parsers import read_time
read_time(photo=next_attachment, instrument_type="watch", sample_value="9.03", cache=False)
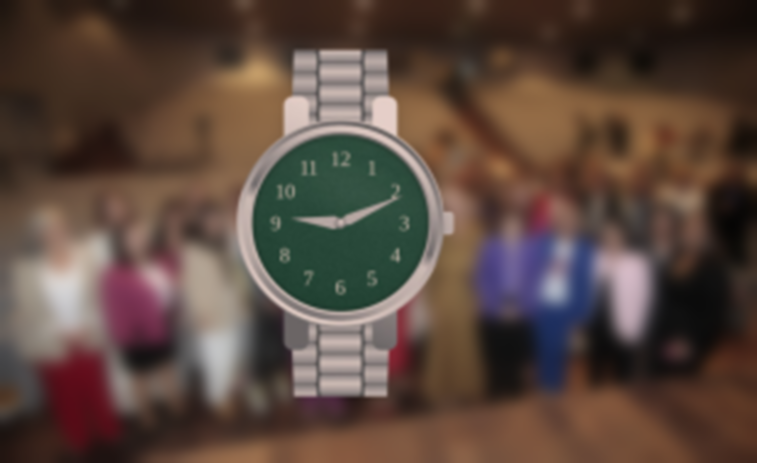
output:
9.11
